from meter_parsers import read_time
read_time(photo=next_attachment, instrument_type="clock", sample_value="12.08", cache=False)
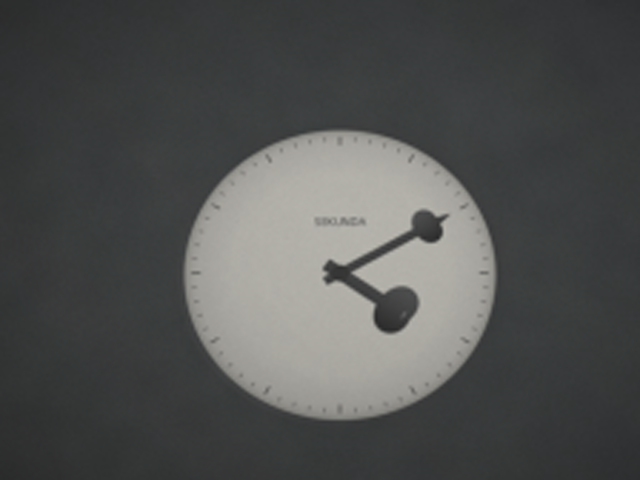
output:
4.10
